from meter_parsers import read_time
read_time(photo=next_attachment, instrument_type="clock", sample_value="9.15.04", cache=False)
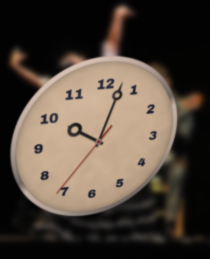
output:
10.02.36
